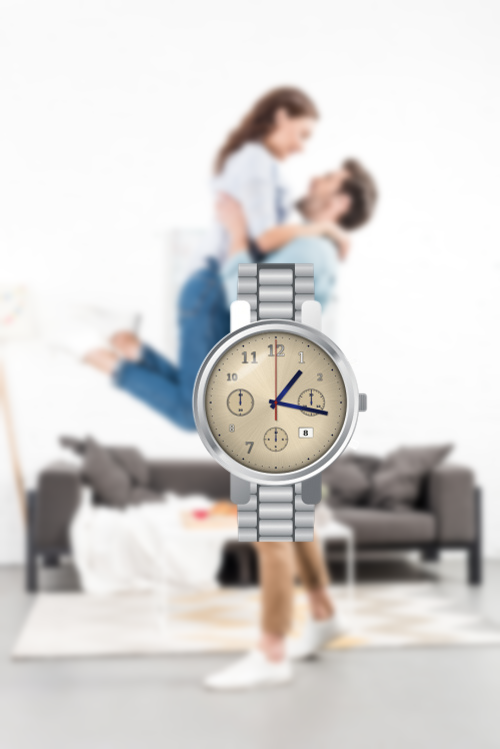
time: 1:17
